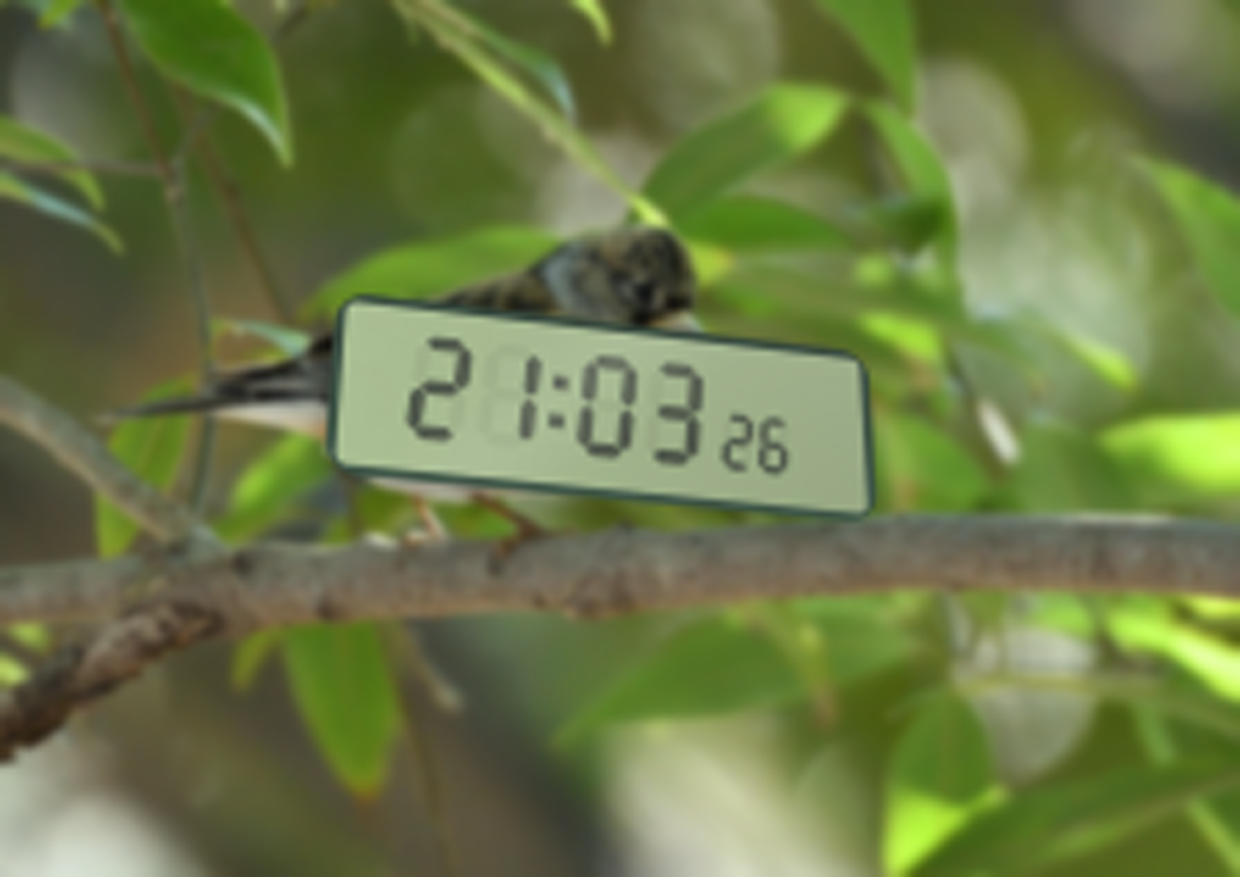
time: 21:03:26
